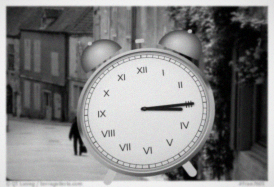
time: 3:15
